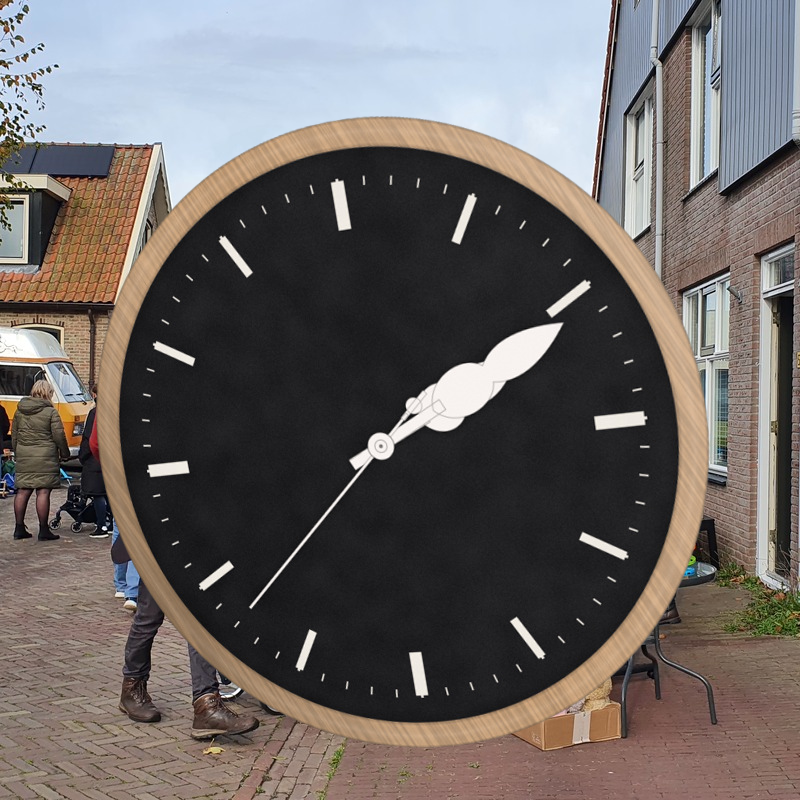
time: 2:10:38
